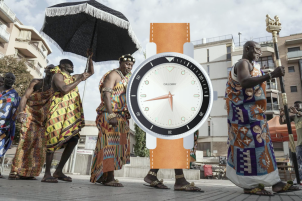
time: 5:43
